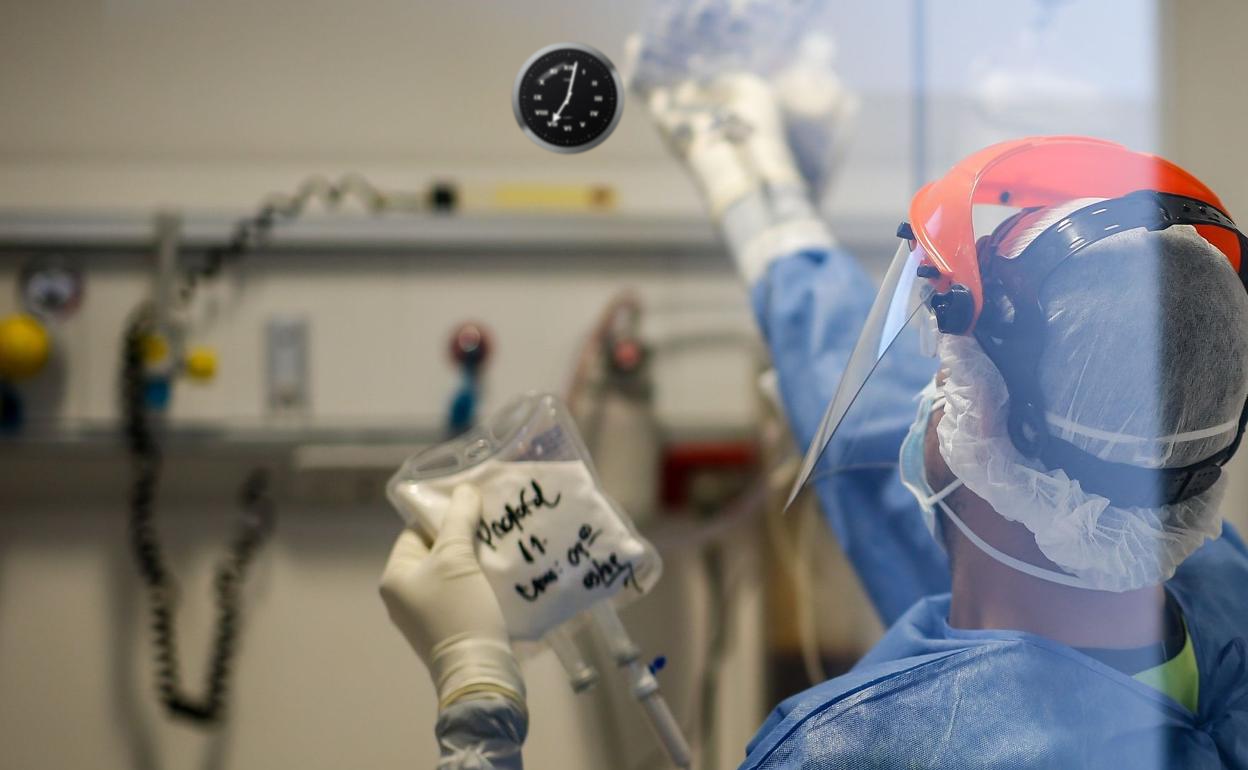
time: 7:02
